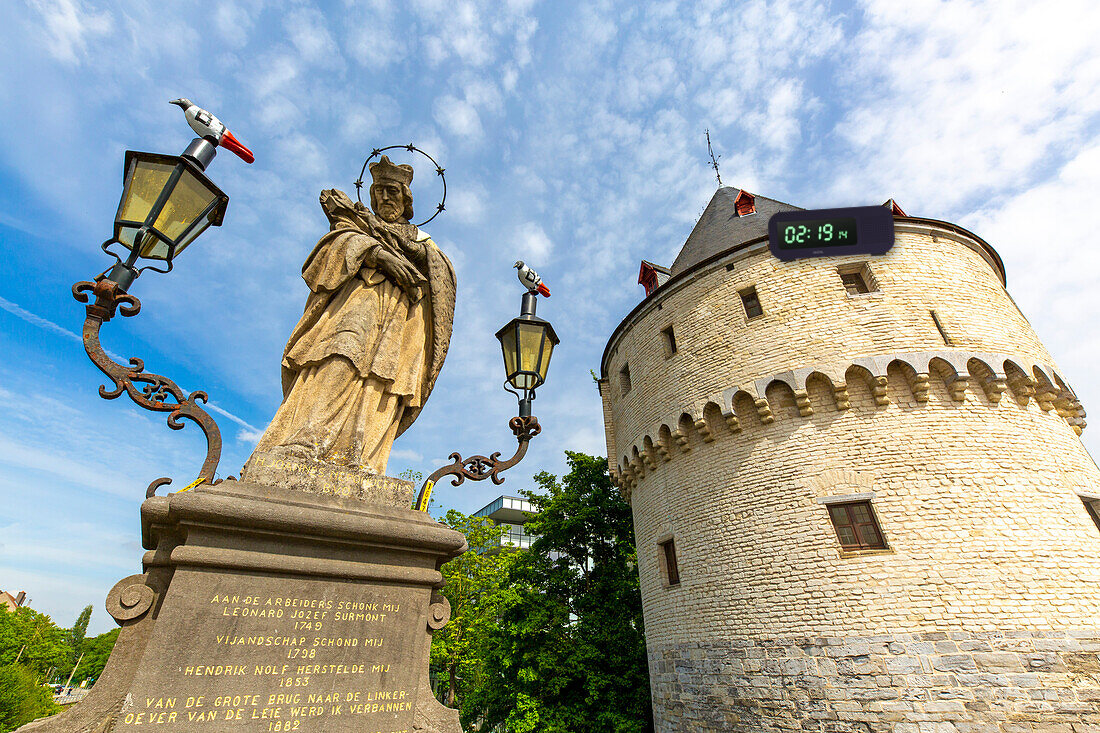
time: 2:19:14
